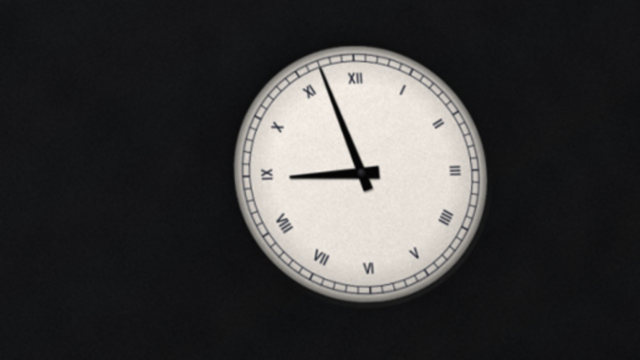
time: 8:57
